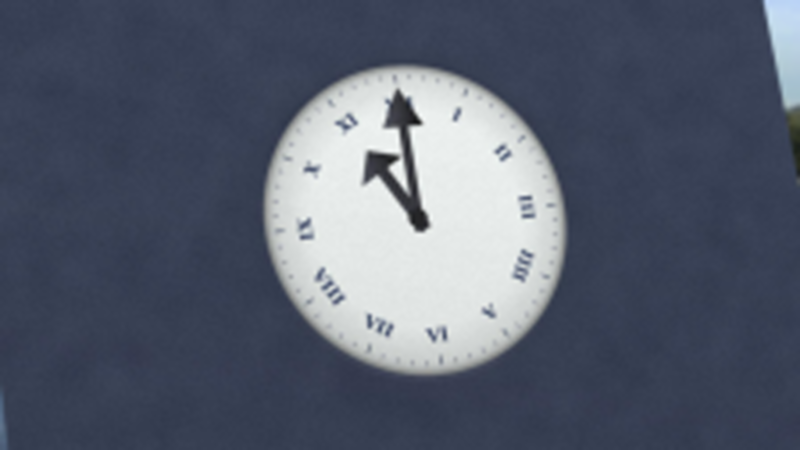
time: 11:00
